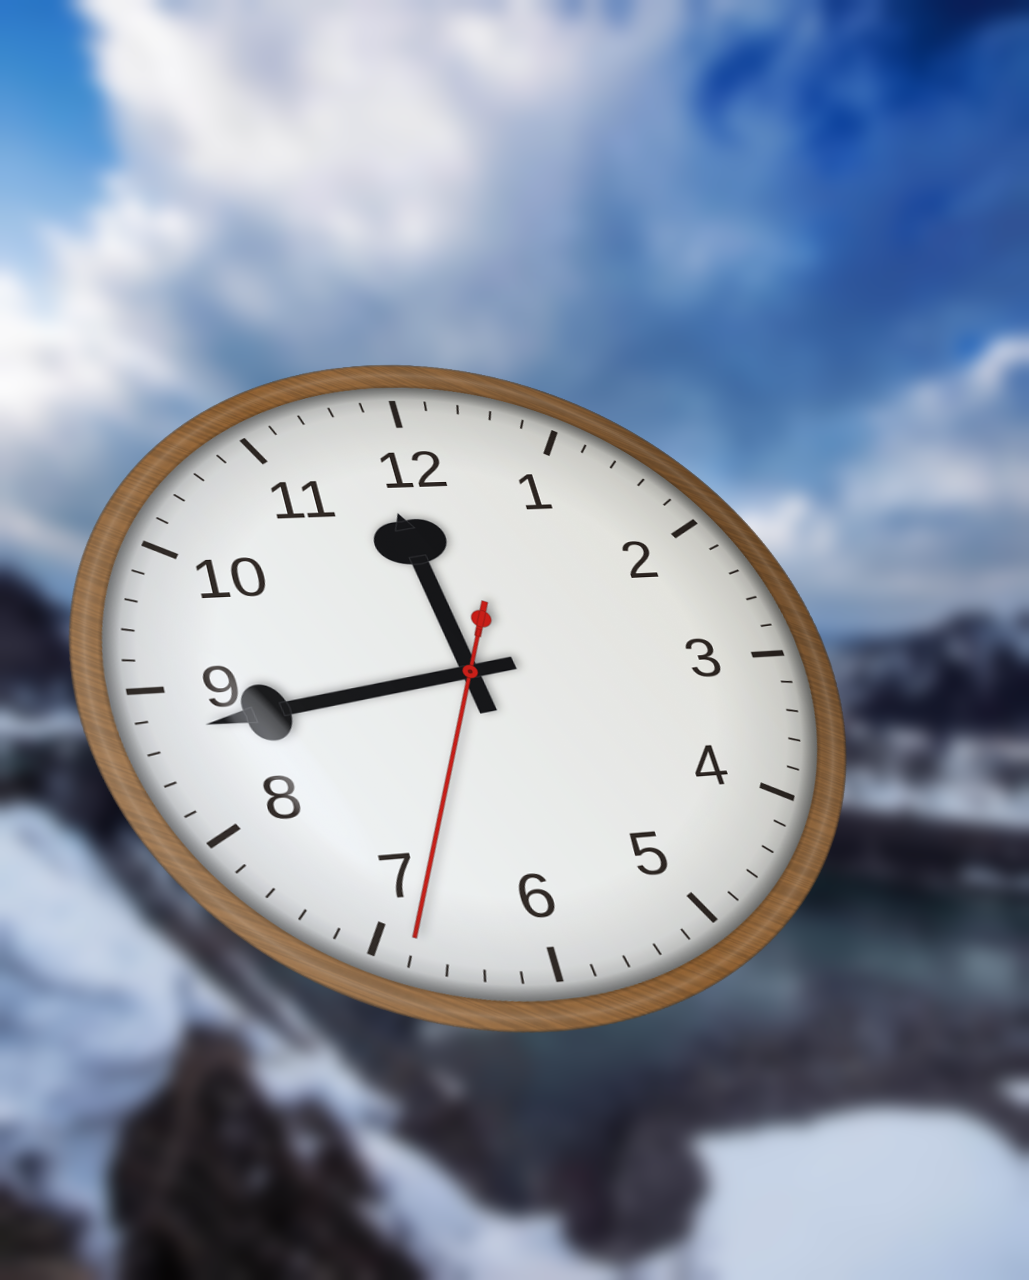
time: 11:43:34
